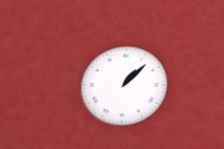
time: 1:07
